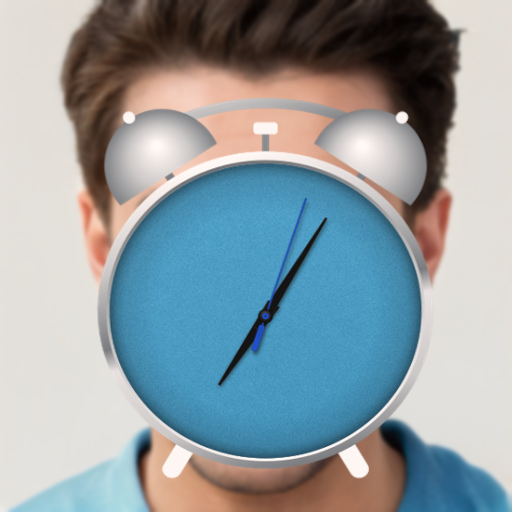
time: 7:05:03
